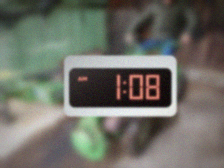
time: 1:08
